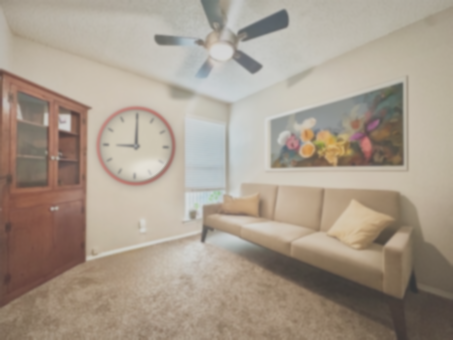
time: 9:00
